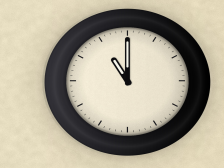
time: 11:00
